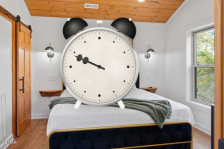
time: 9:49
